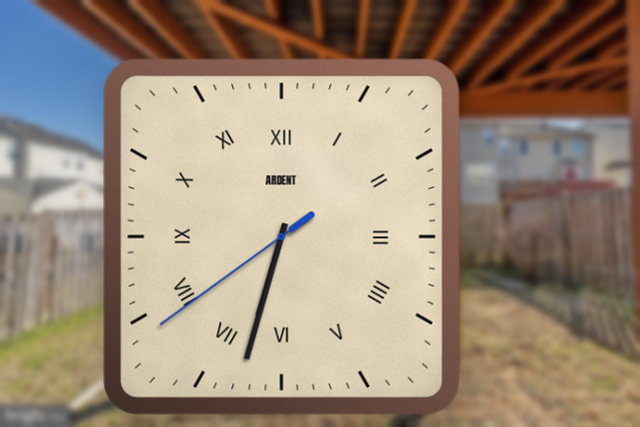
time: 6:32:39
